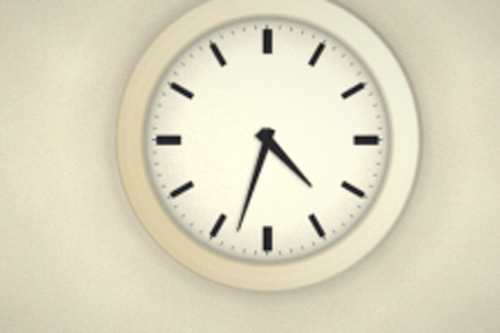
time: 4:33
